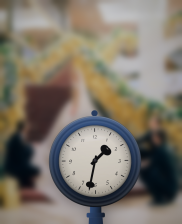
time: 1:32
